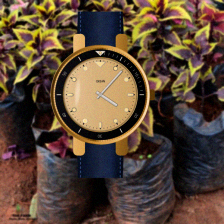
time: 4:07
